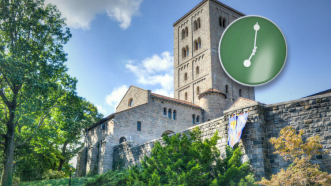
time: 7:01
